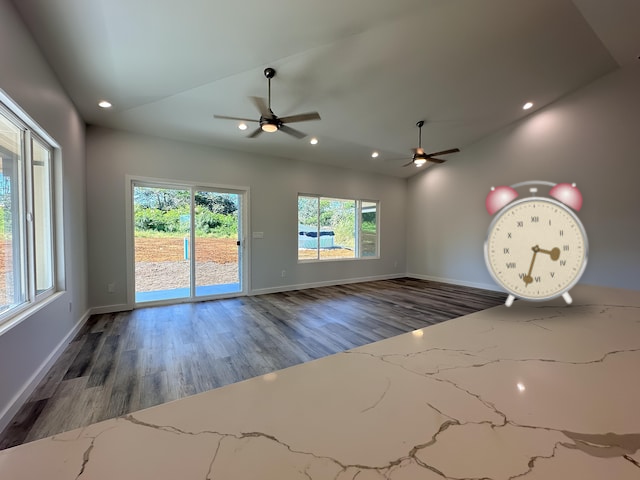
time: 3:33
